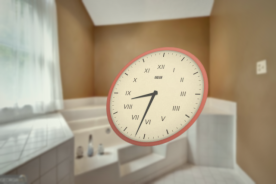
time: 8:32
